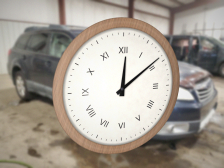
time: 12:09
